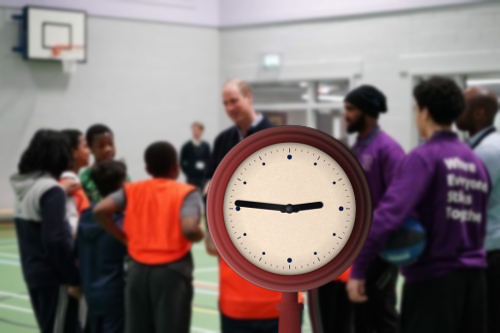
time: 2:46
